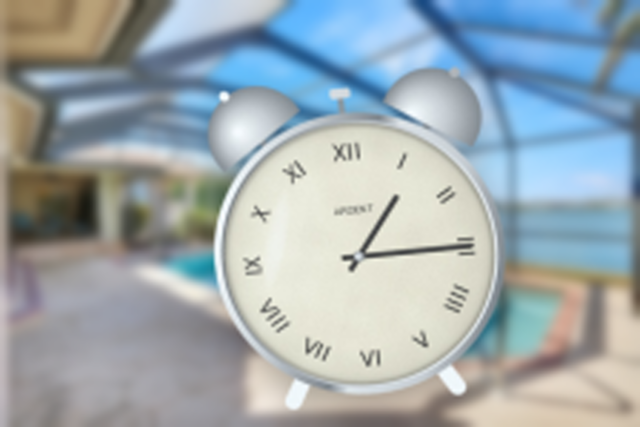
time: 1:15
